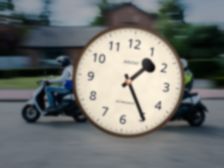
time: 1:25
